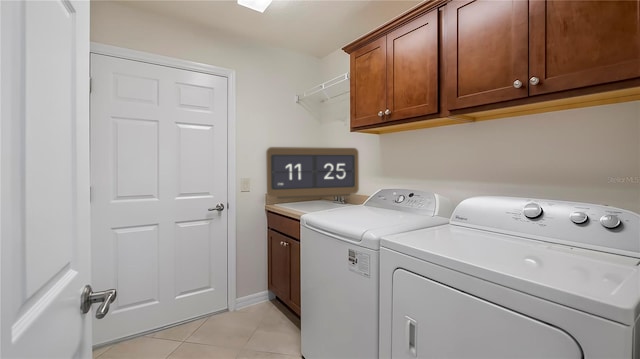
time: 11:25
